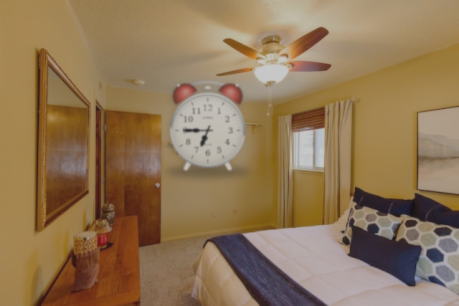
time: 6:45
